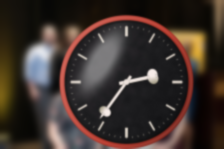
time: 2:36
